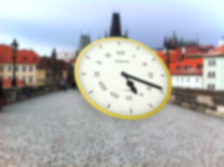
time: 5:19
